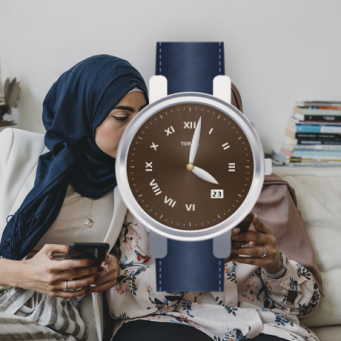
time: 4:02
